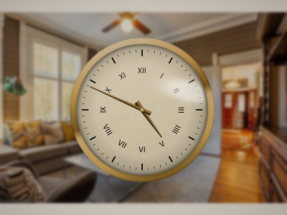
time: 4:49
